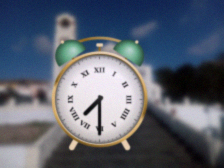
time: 7:30
